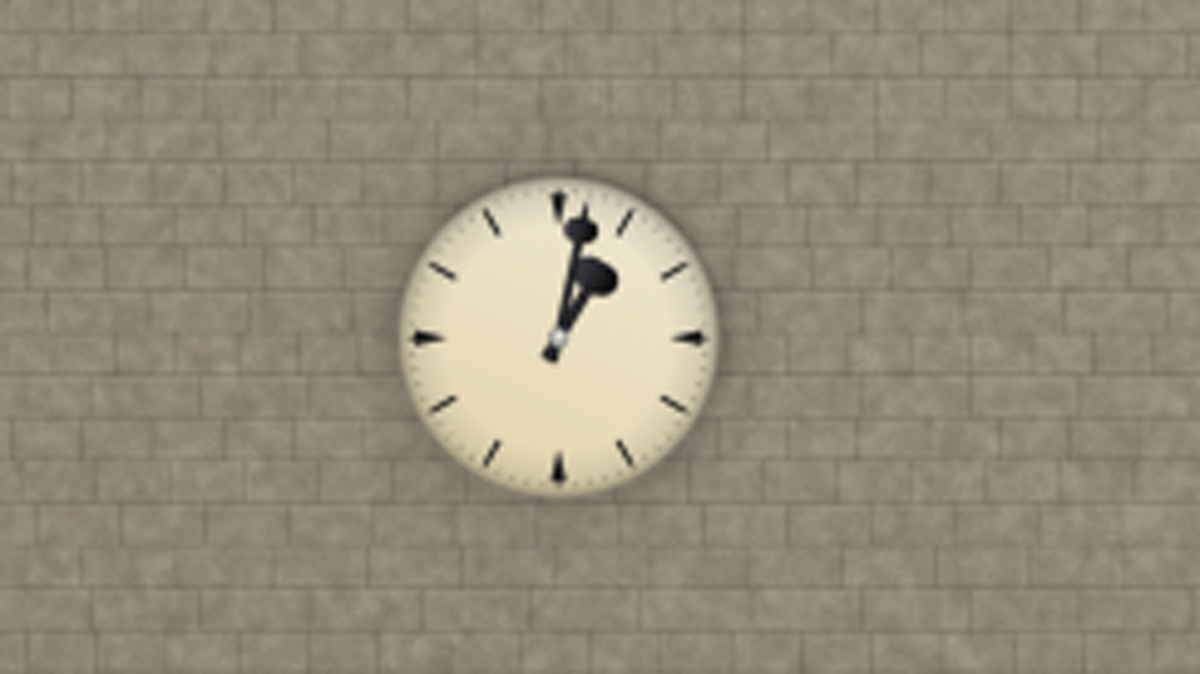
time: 1:02
